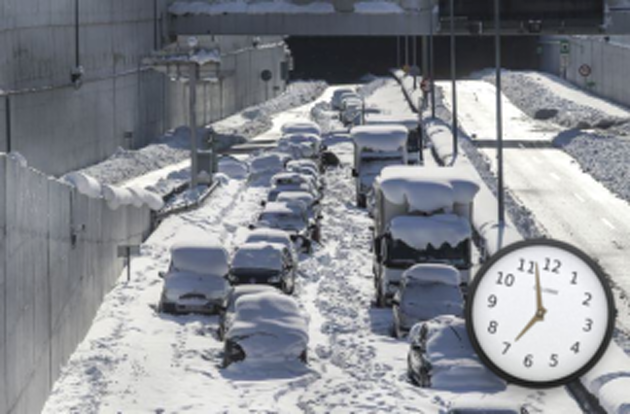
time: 6:57
